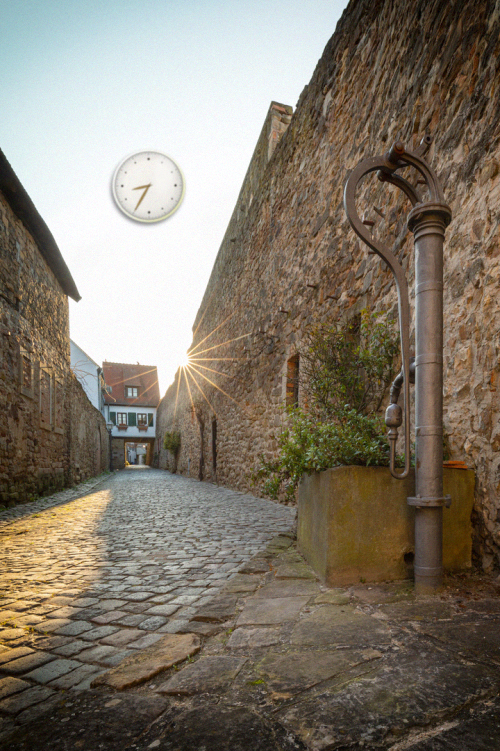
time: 8:35
